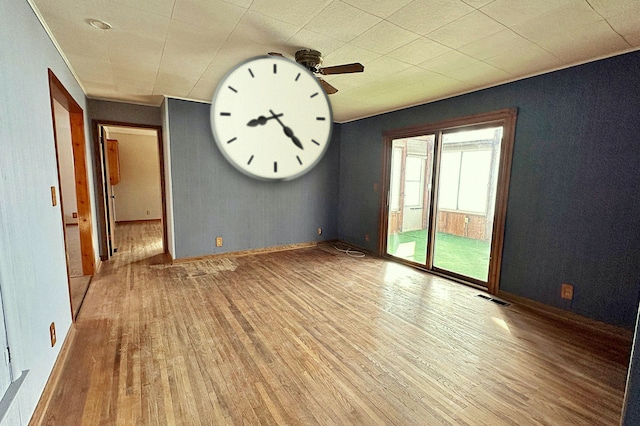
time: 8:23
